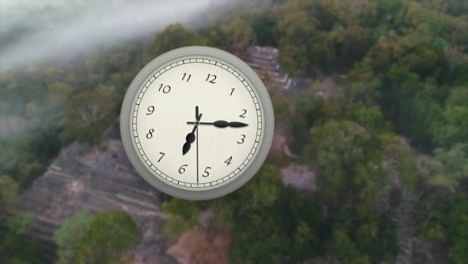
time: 6:12:27
